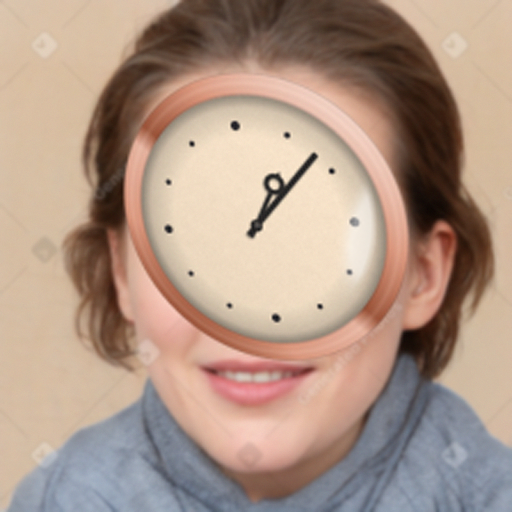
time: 1:08
